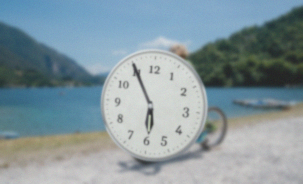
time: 5:55
